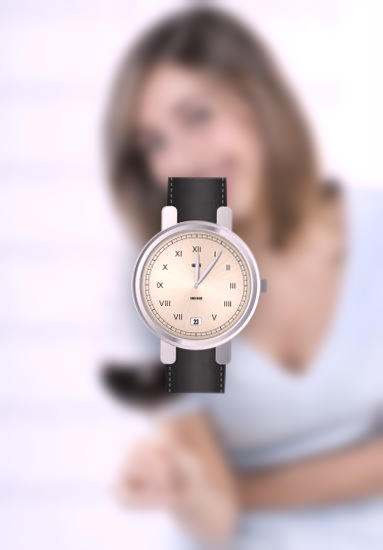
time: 12:06
